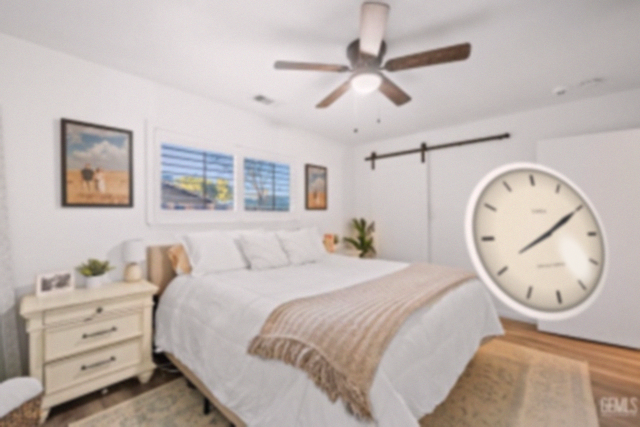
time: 8:10
